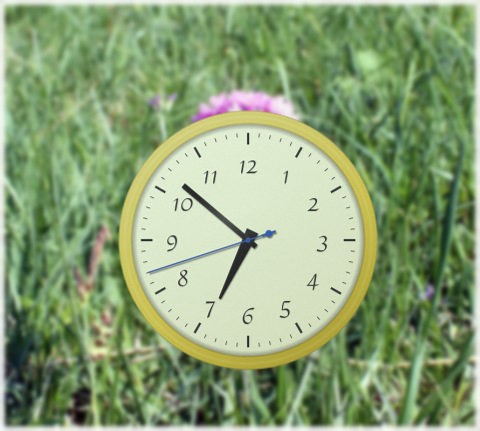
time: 6:51:42
